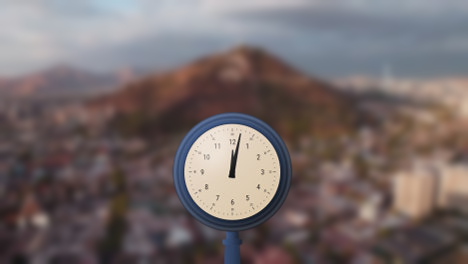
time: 12:02
